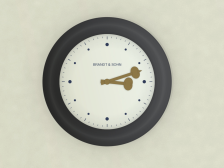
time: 3:12
